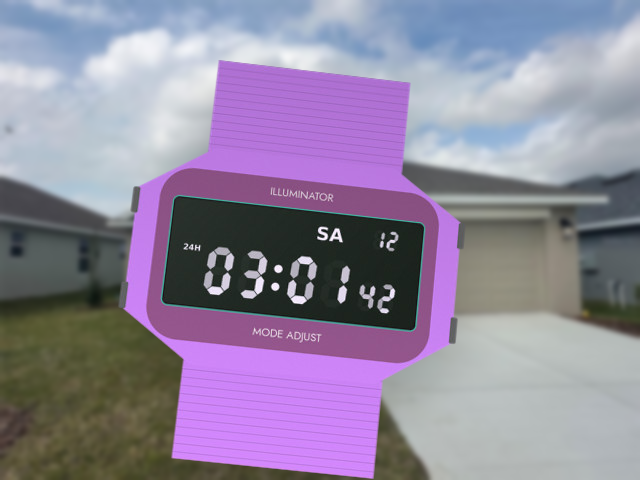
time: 3:01:42
